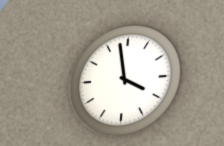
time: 3:58
